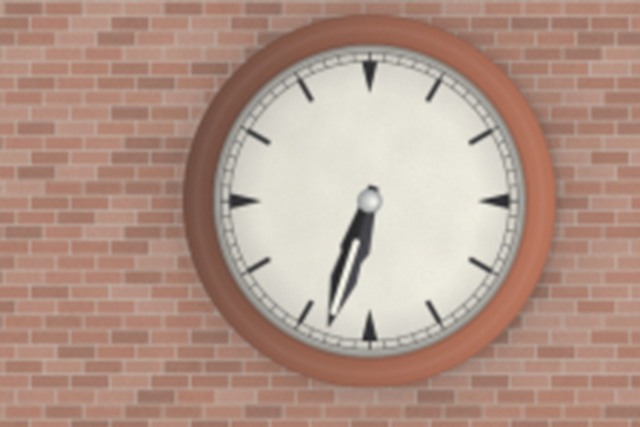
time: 6:33
